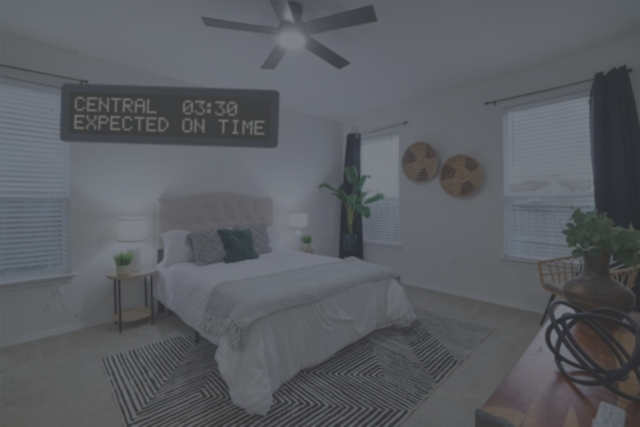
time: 3:30
